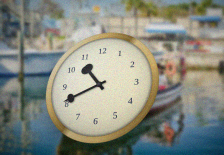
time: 10:41
